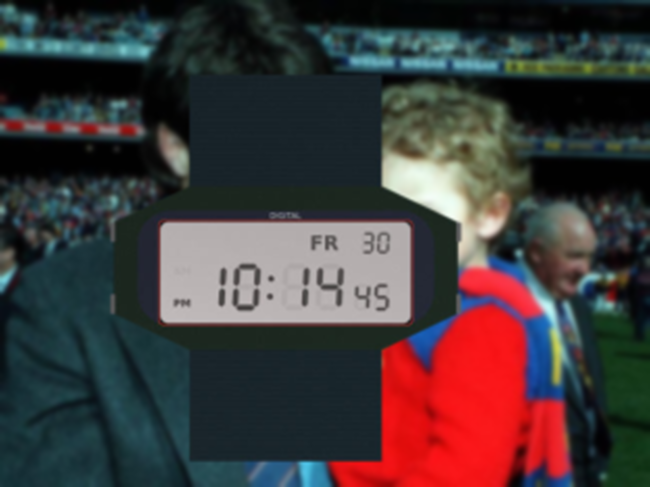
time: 10:14:45
